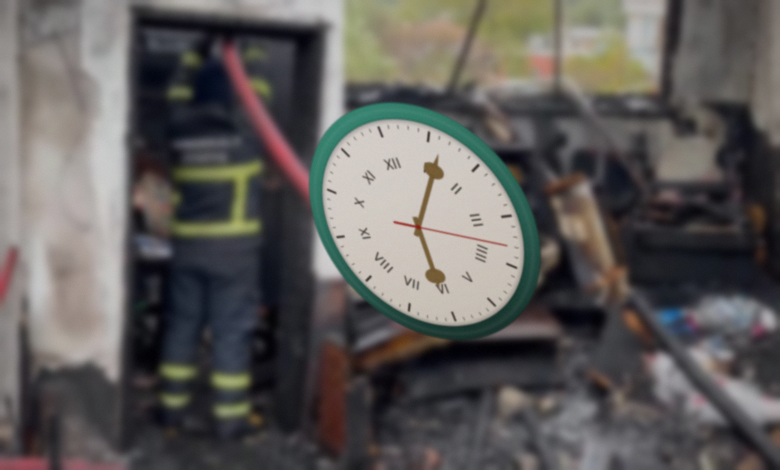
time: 6:06:18
